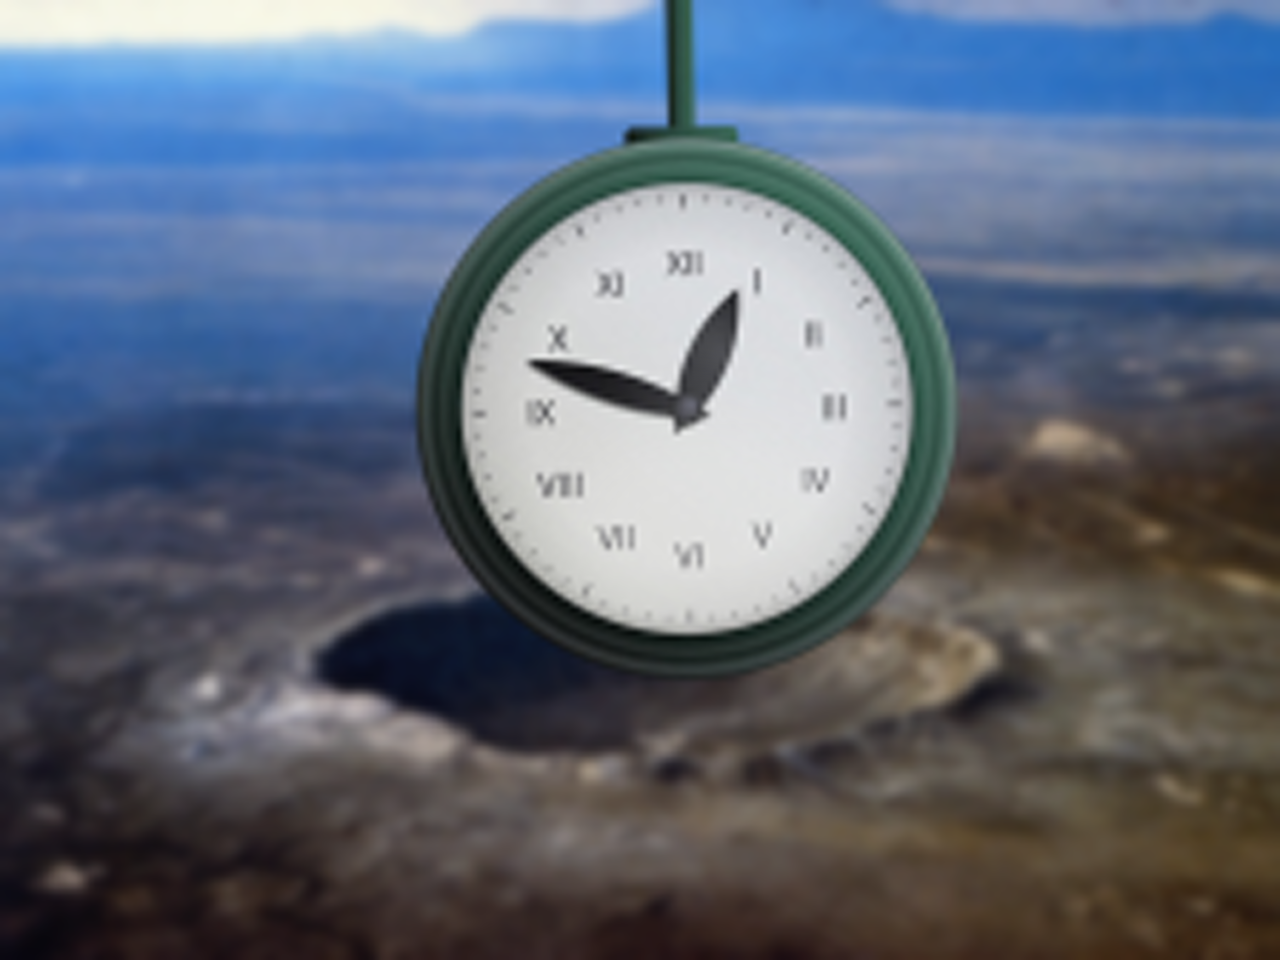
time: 12:48
